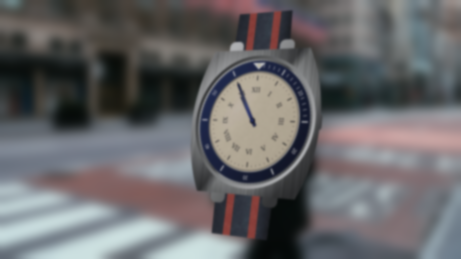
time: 10:55
